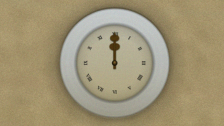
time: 12:00
